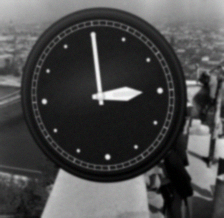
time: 3:00
